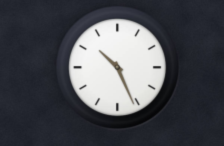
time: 10:26
